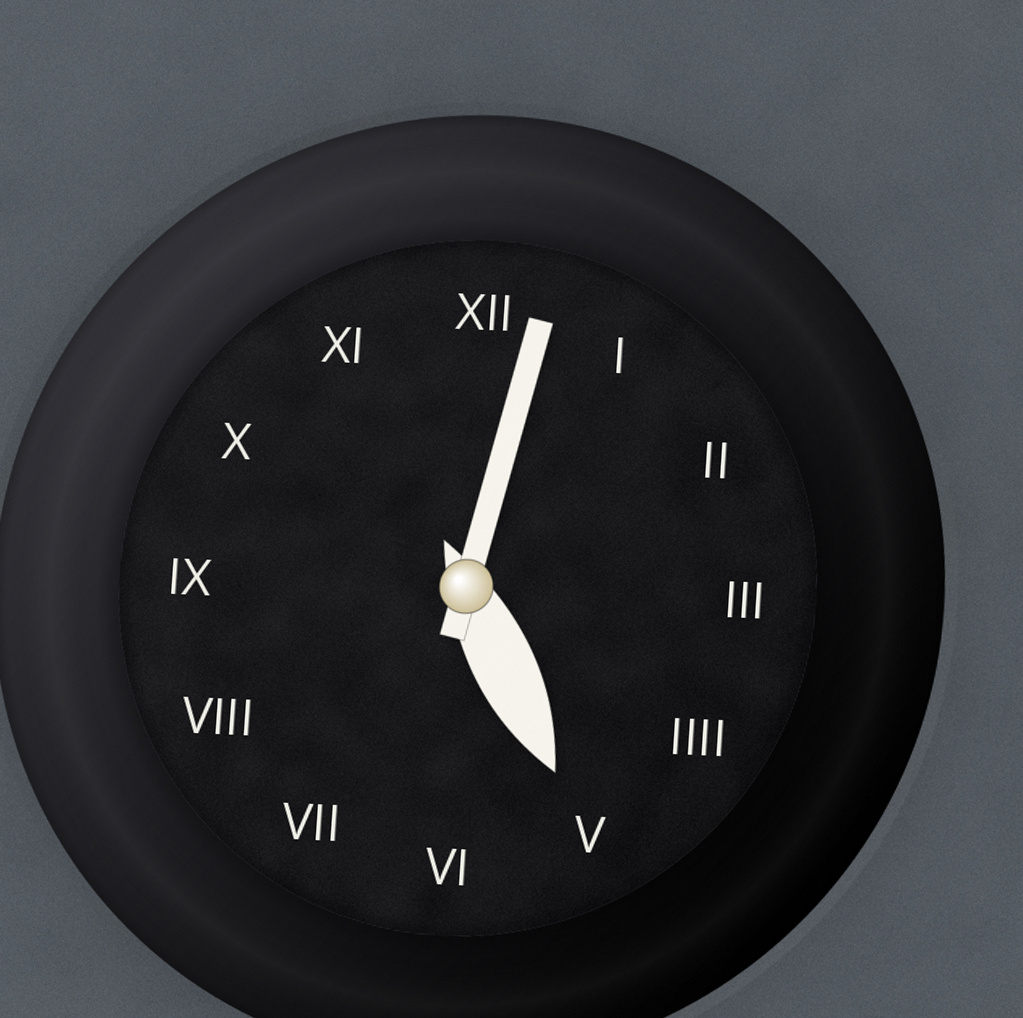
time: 5:02
